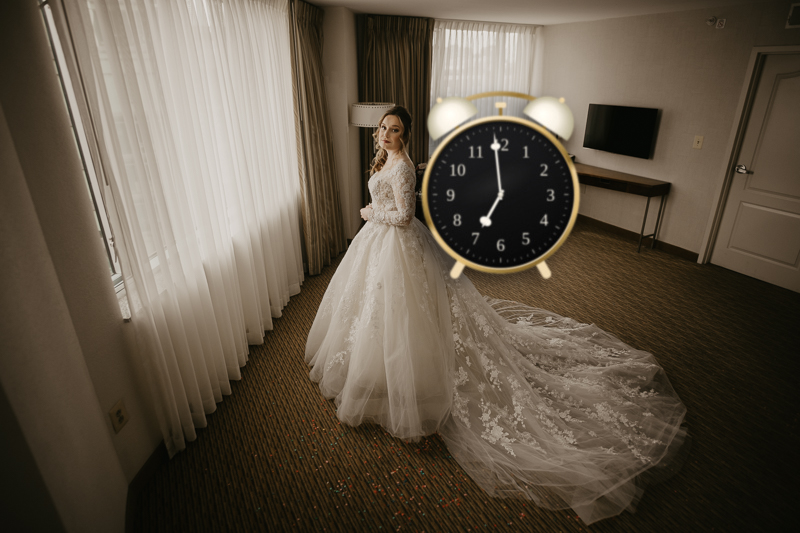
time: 6:59
